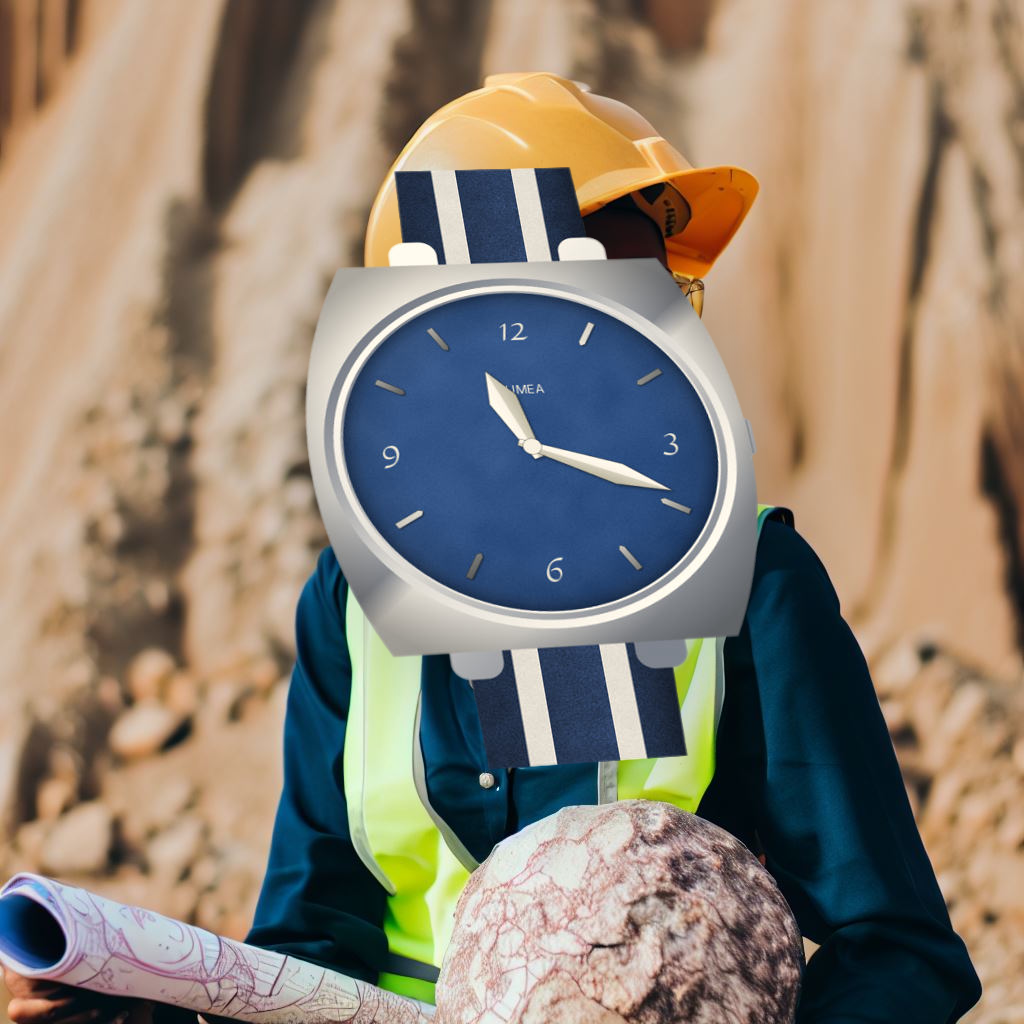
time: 11:19
